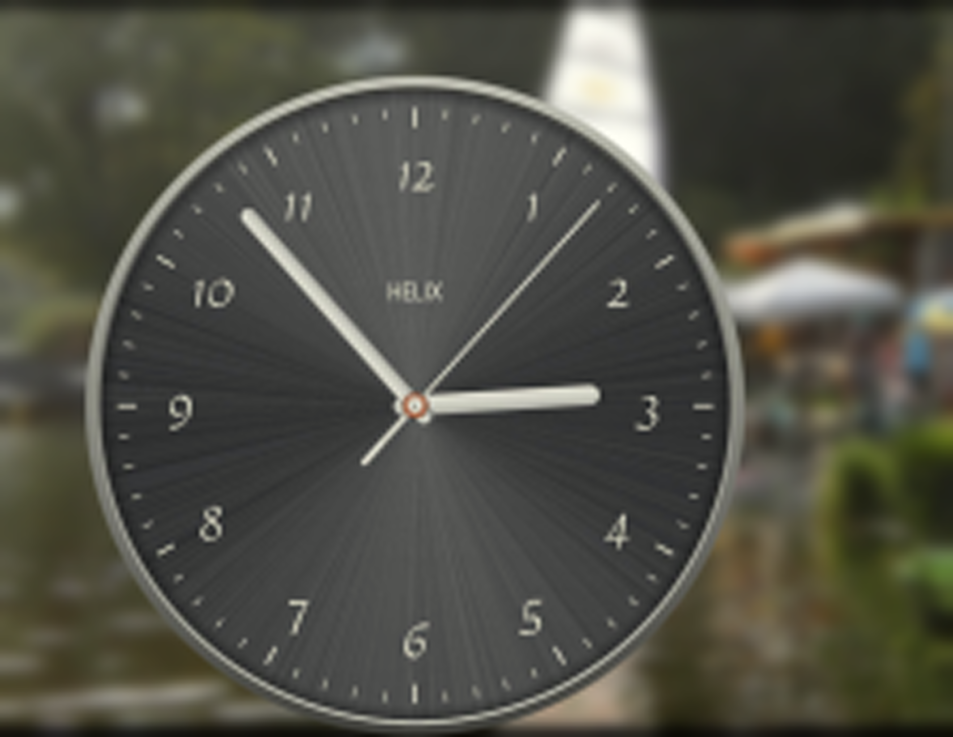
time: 2:53:07
